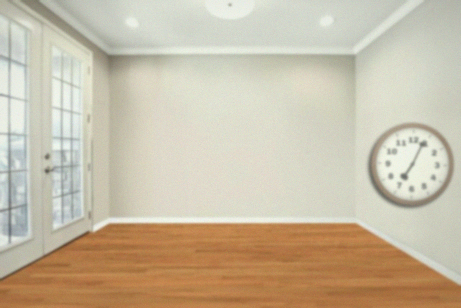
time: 7:04
